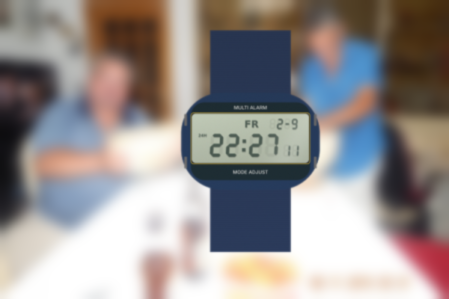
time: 22:27:11
